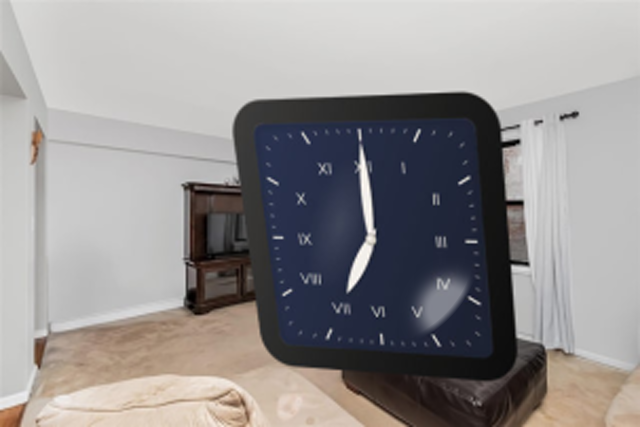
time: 7:00
